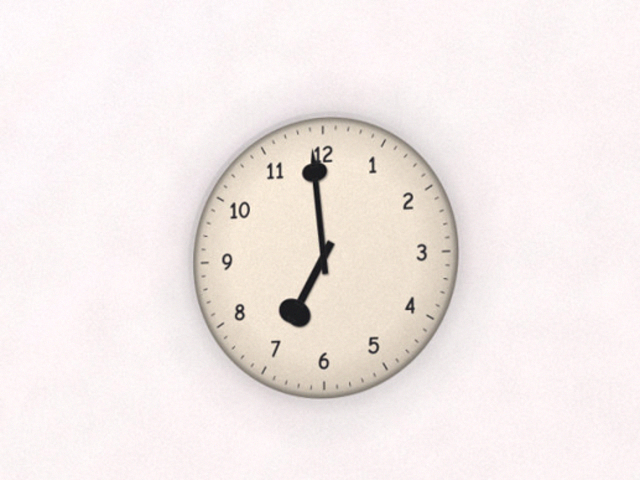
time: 6:59
